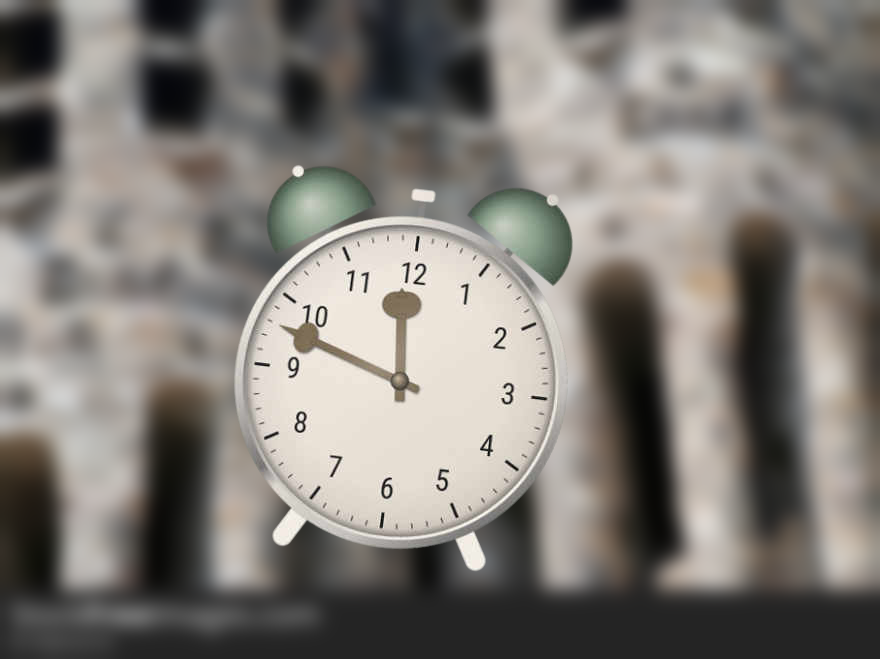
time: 11:48
